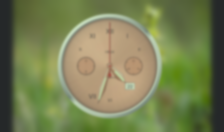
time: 4:33
